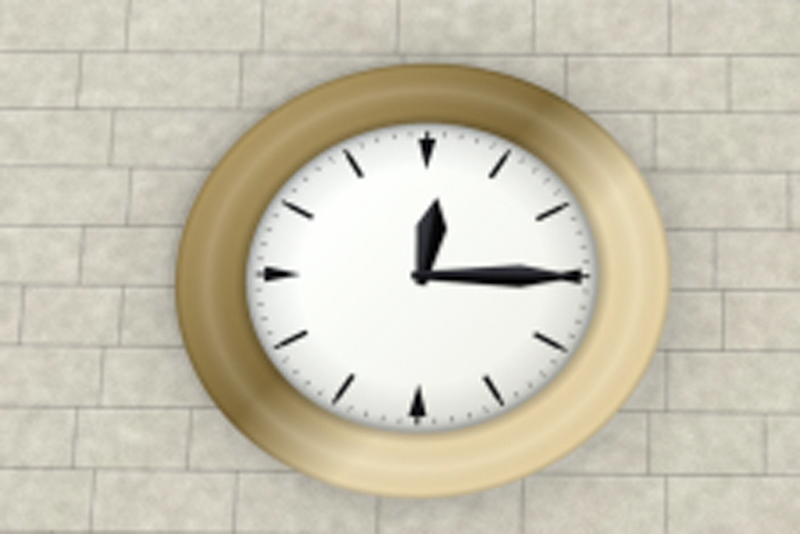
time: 12:15
